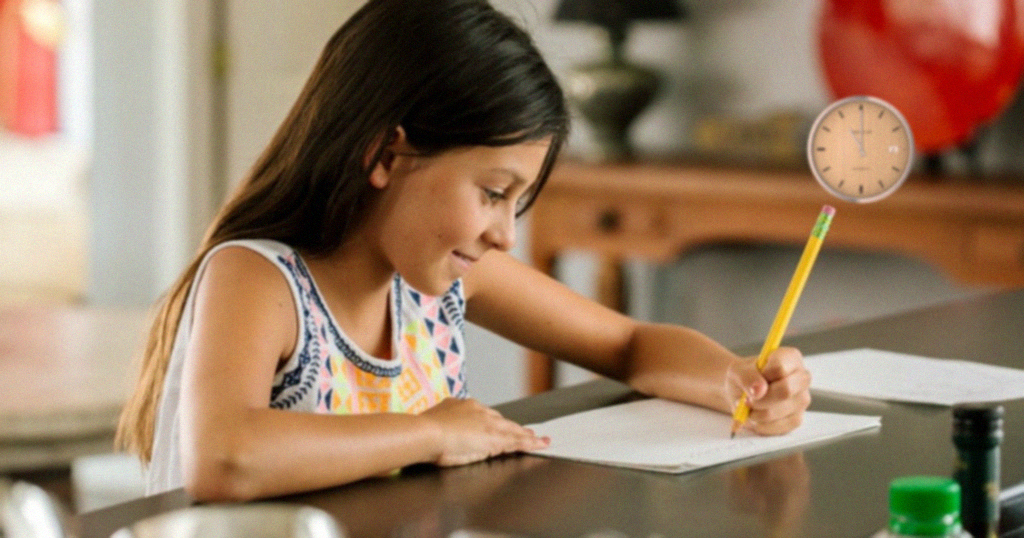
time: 11:00
